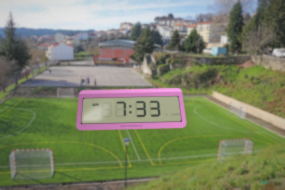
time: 7:33
